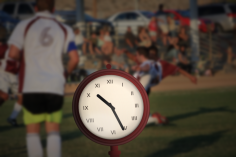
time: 10:26
